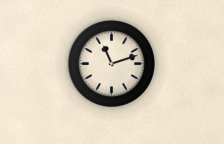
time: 11:12
